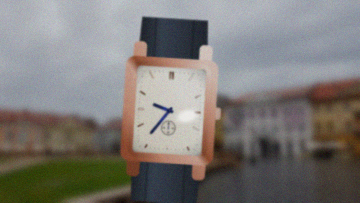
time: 9:36
